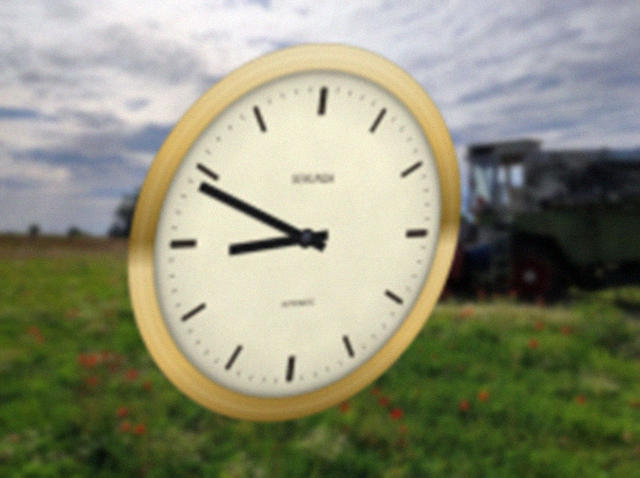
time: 8:49
